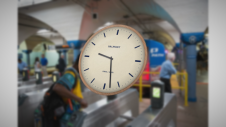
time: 9:28
